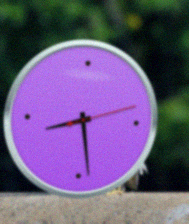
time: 8:28:12
